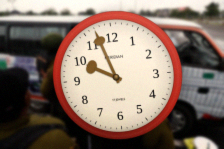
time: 9:57
